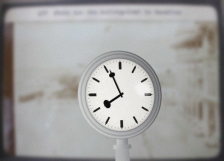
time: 7:56
